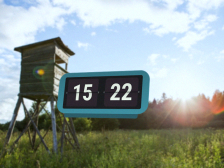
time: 15:22
